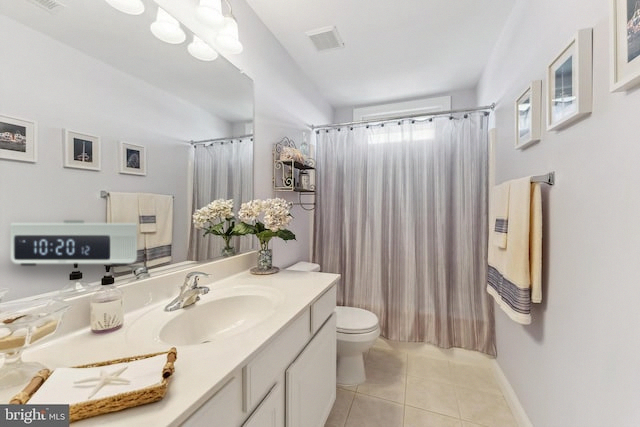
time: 10:20
